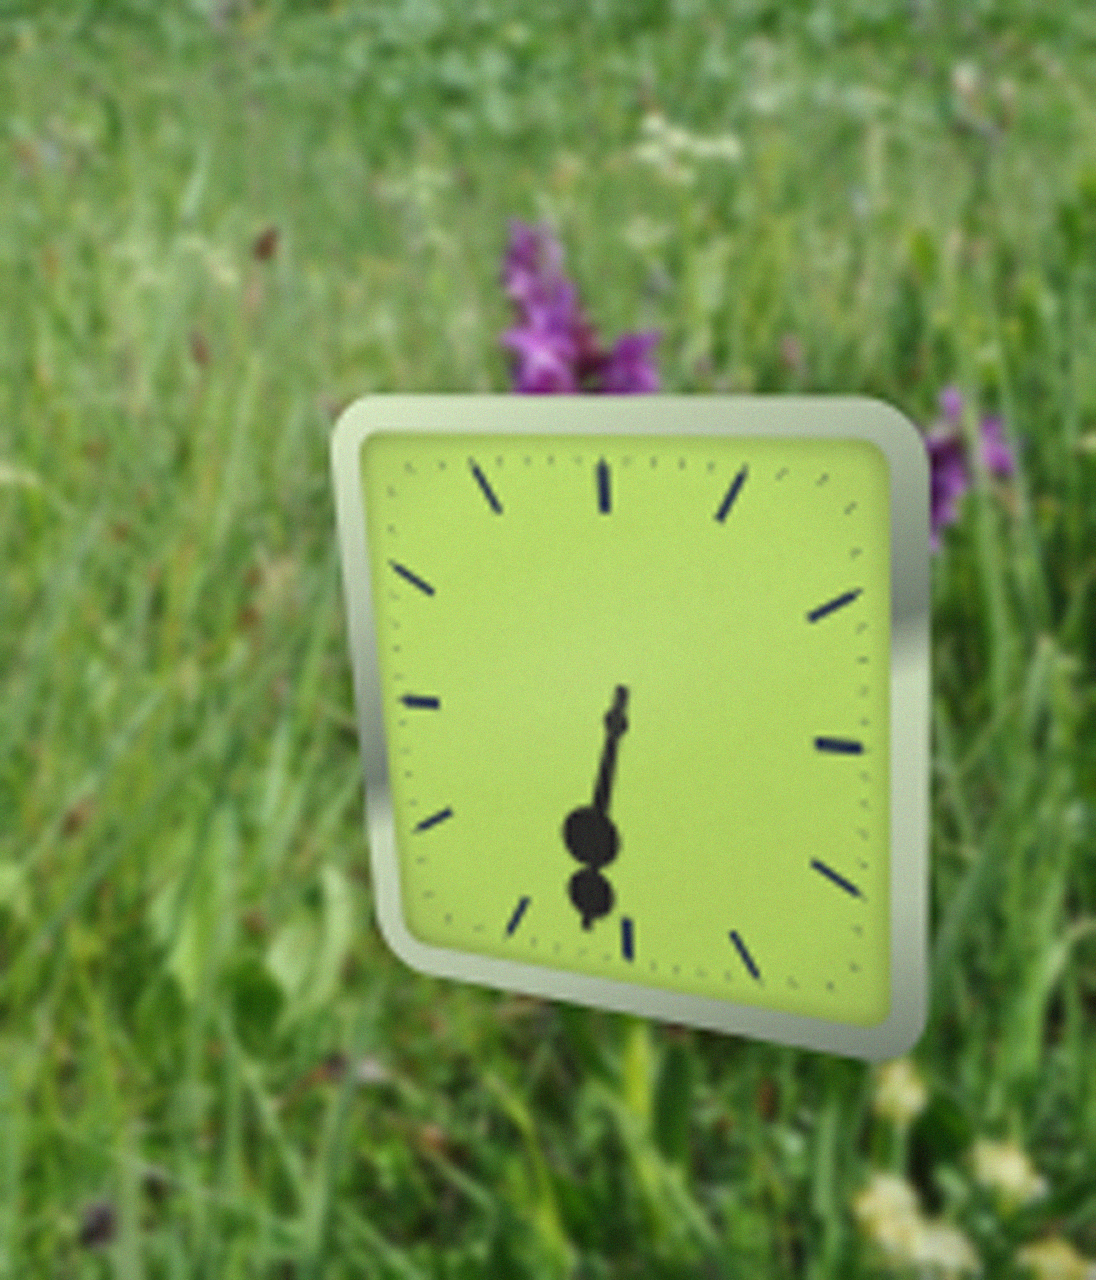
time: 6:32
